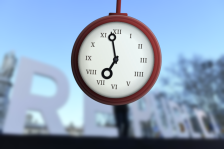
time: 6:58
